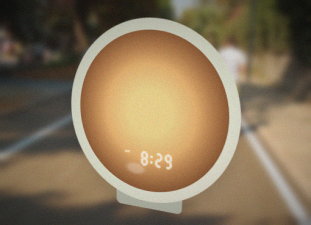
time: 8:29
